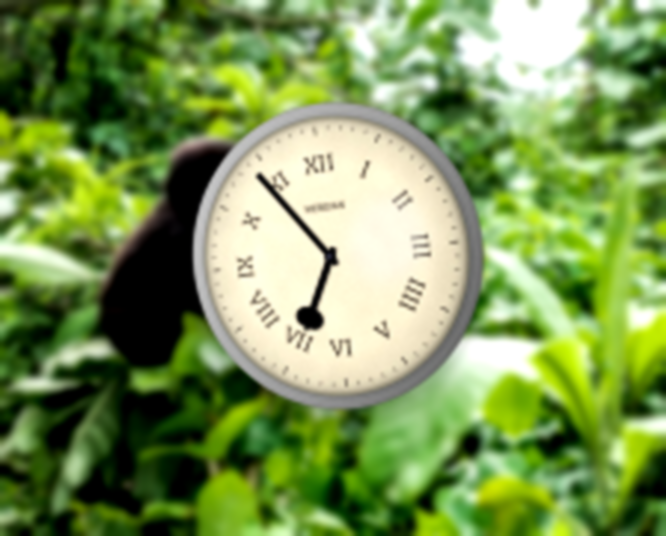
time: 6:54
